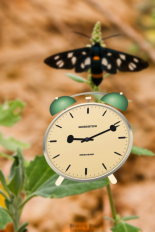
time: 9:11
